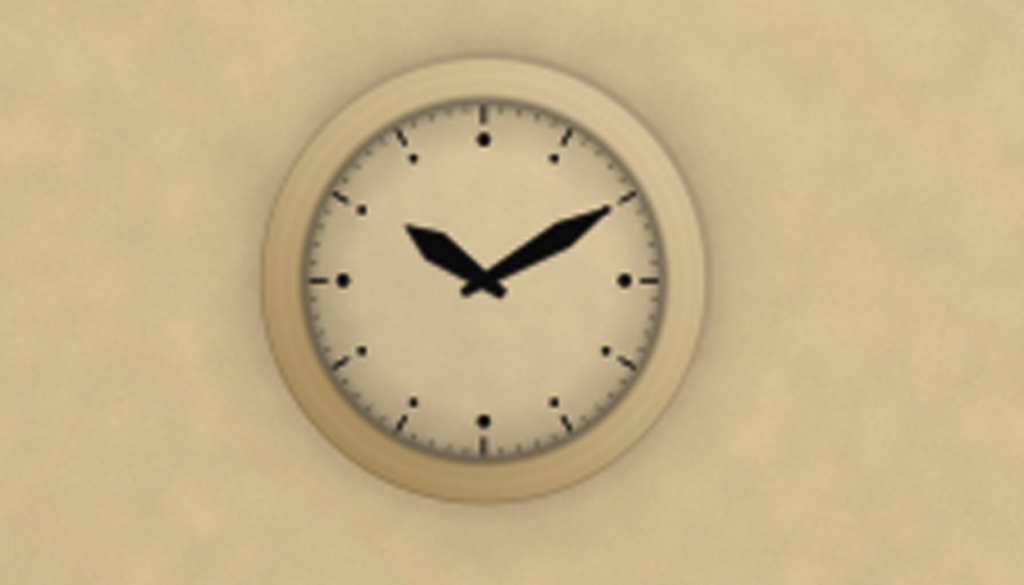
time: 10:10
